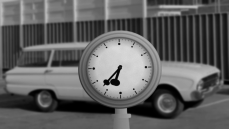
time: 6:37
